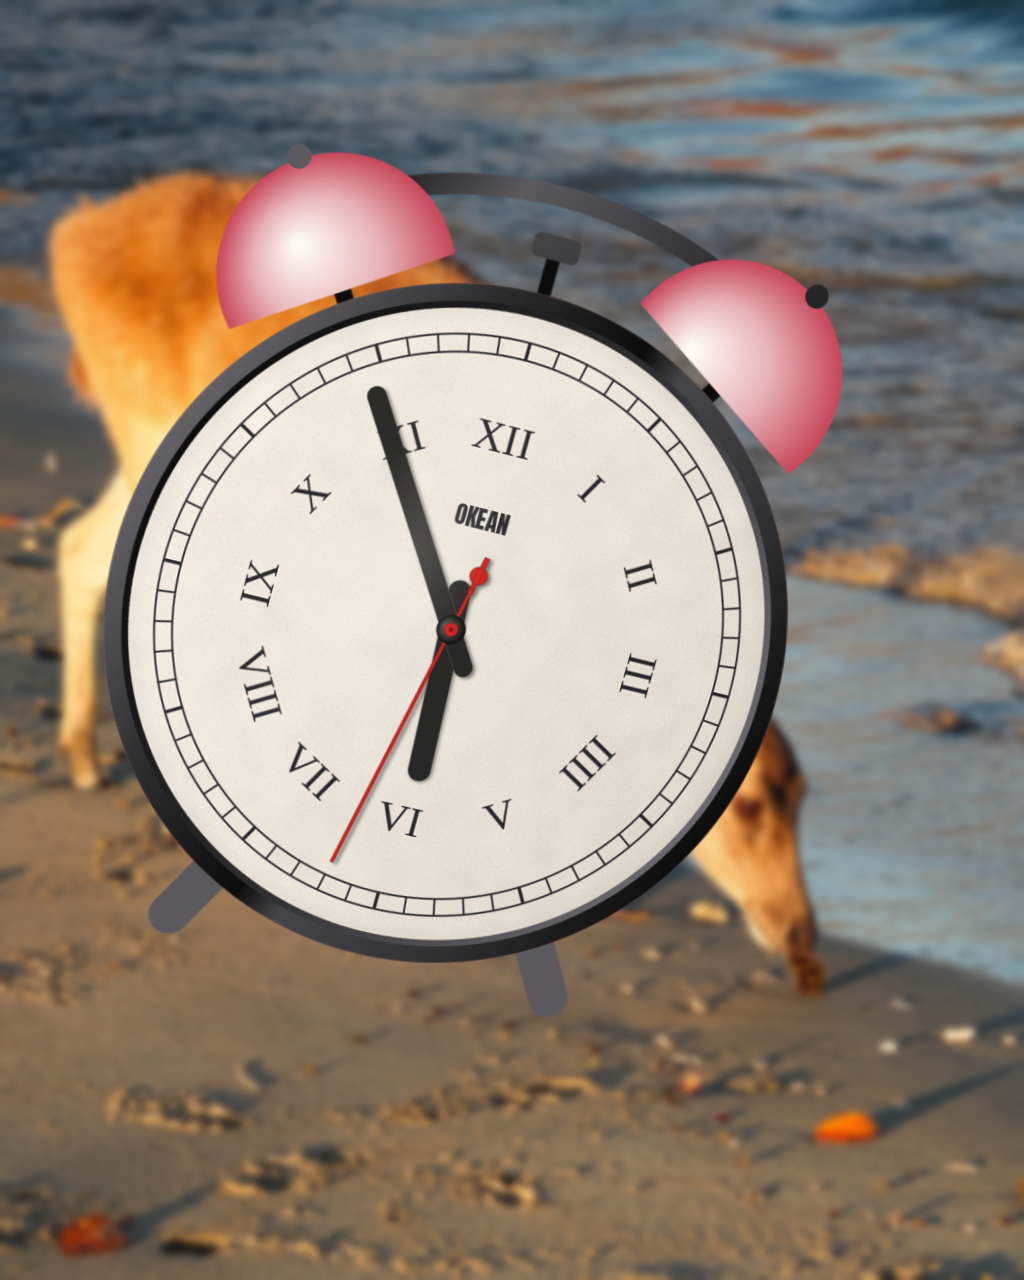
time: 5:54:32
